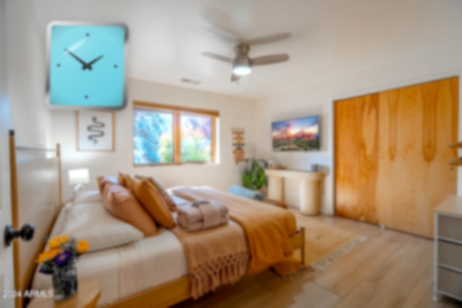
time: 1:51
